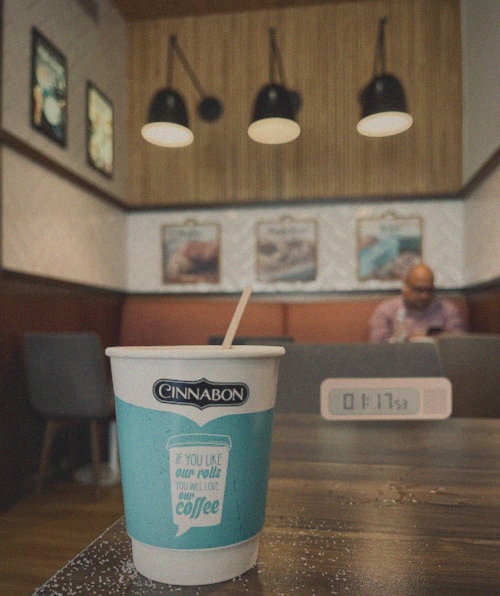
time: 1:17
